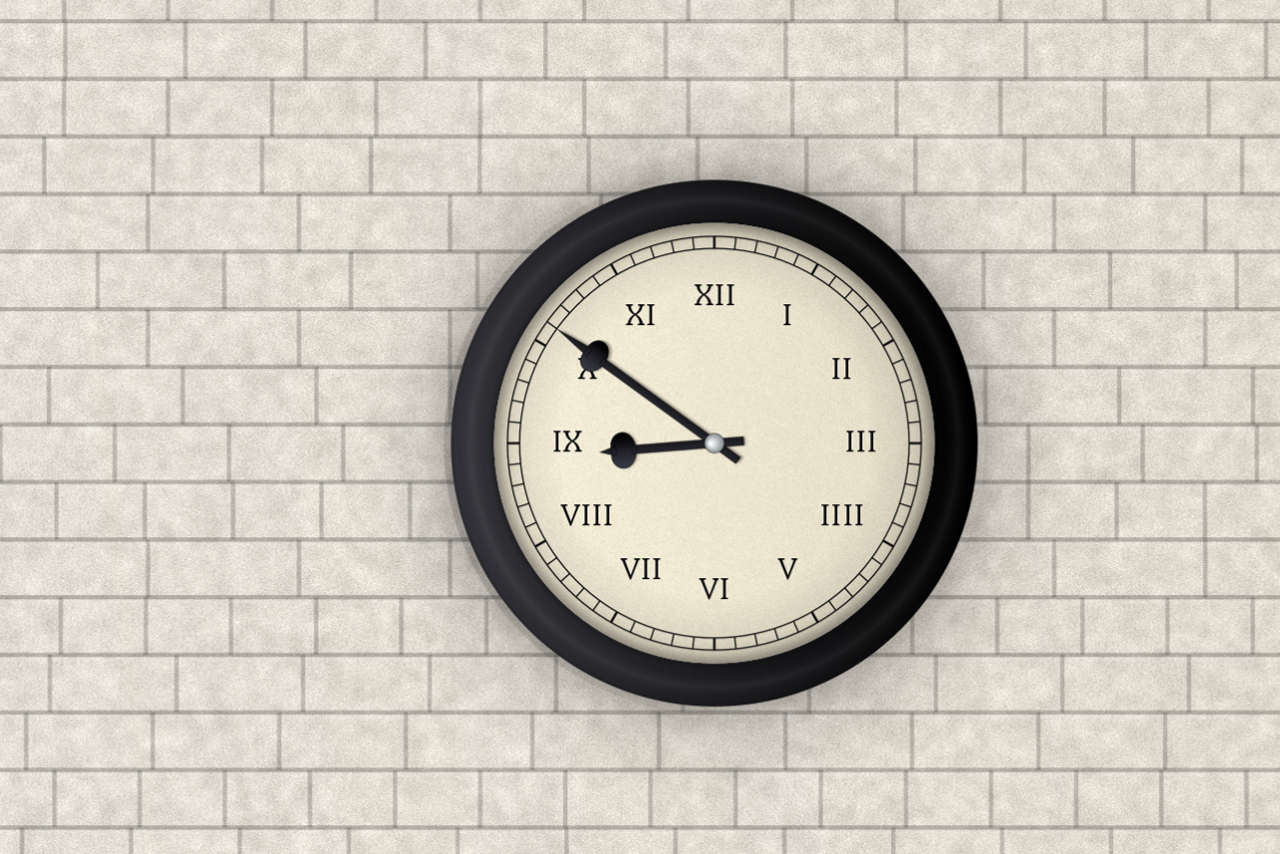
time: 8:51
